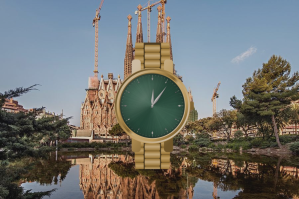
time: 12:06
